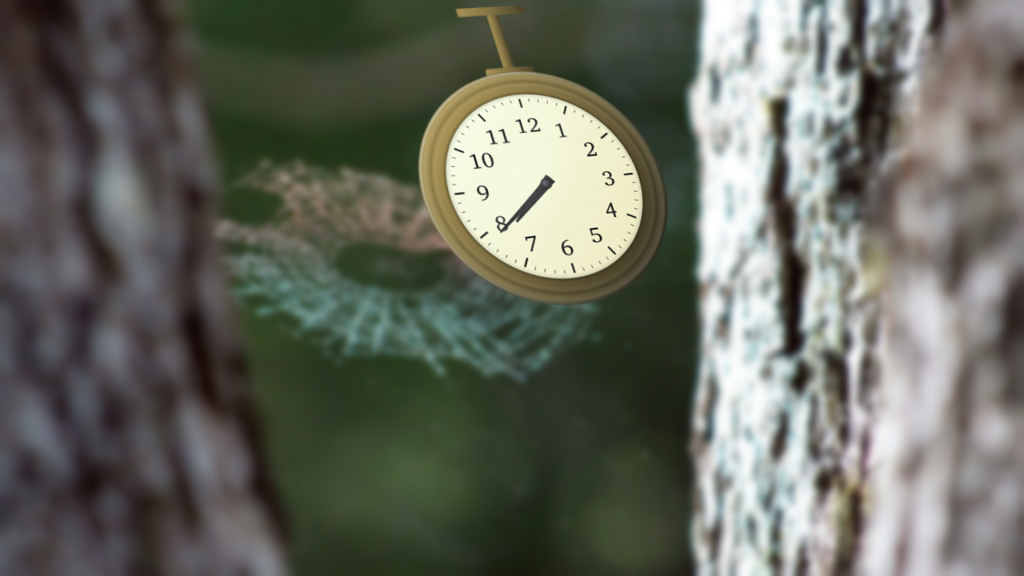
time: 7:39
